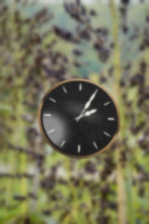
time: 2:05
